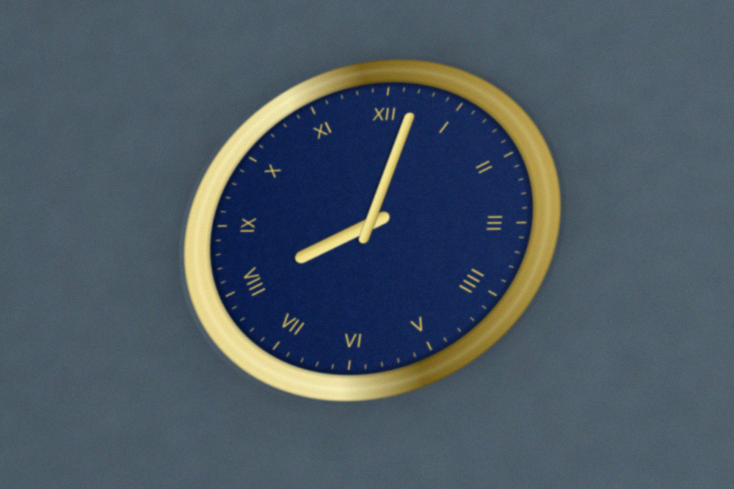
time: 8:02
